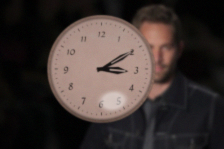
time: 3:10
